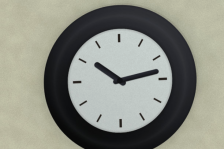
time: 10:13
